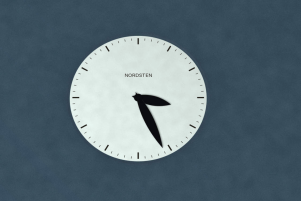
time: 3:26
